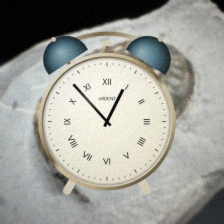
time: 12:53
